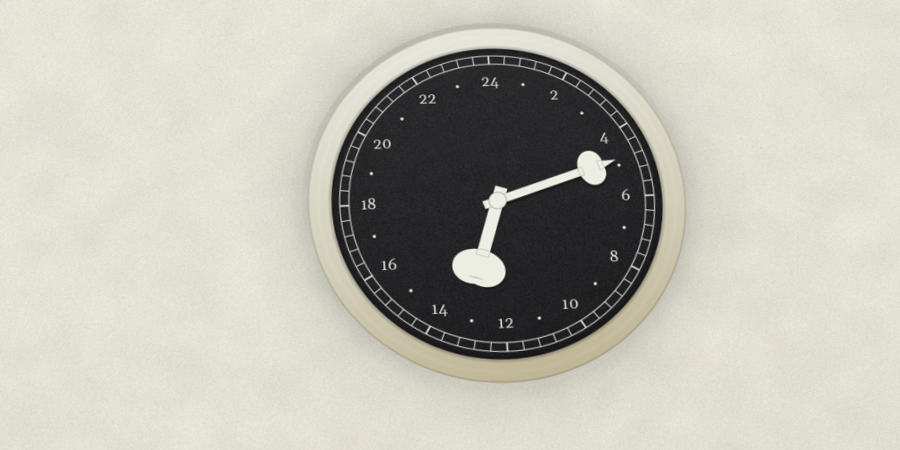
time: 13:12
